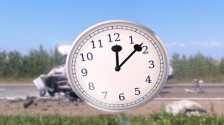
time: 12:08
